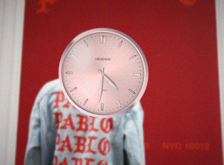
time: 4:31
